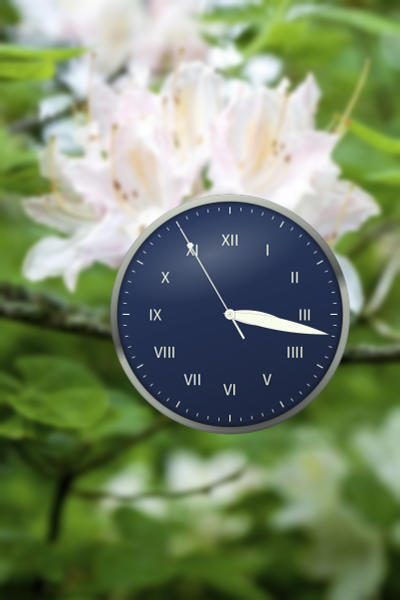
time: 3:16:55
